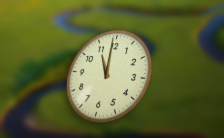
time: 10:59
